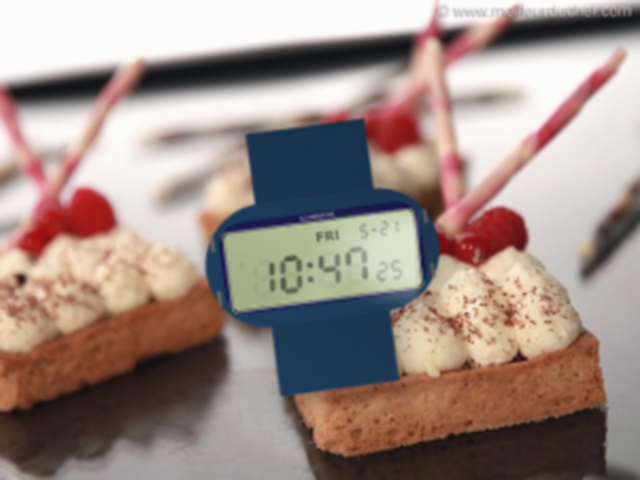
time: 10:47:25
